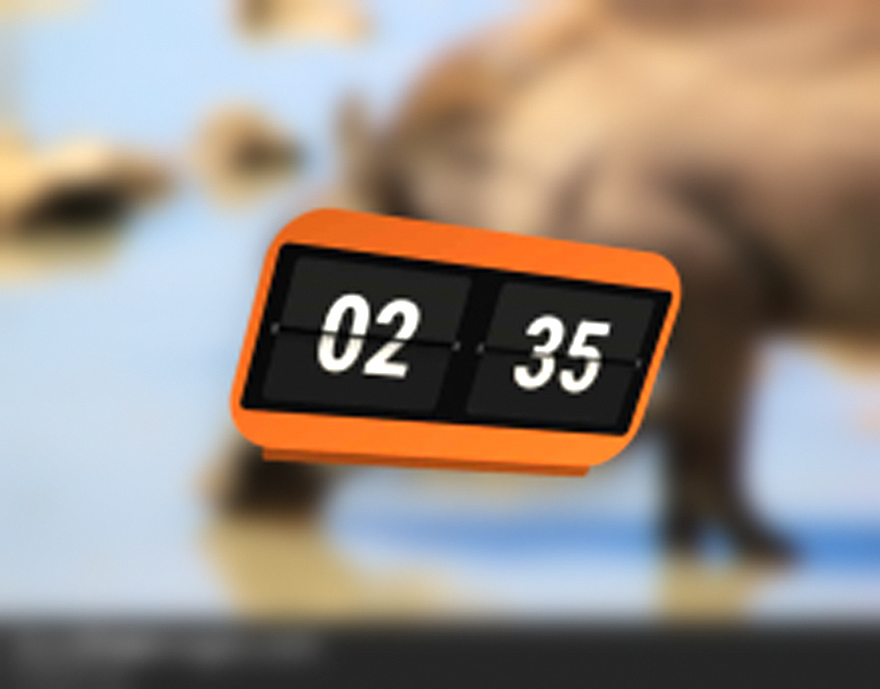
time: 2:35
